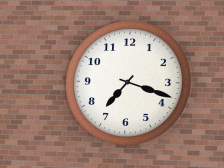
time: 7:18
